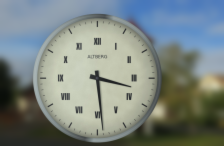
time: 3:29
